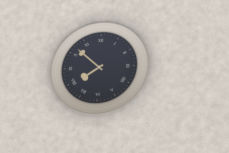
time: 7:52
